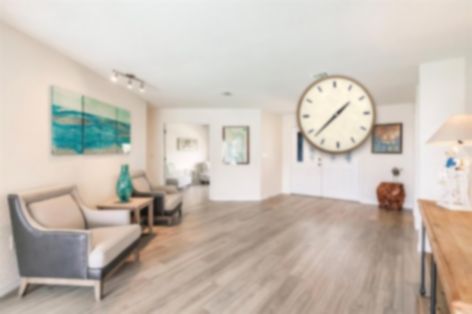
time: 1:38
